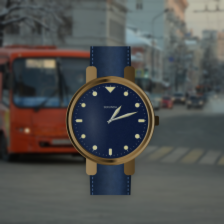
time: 1:12
